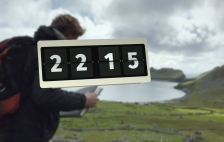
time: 22:15
